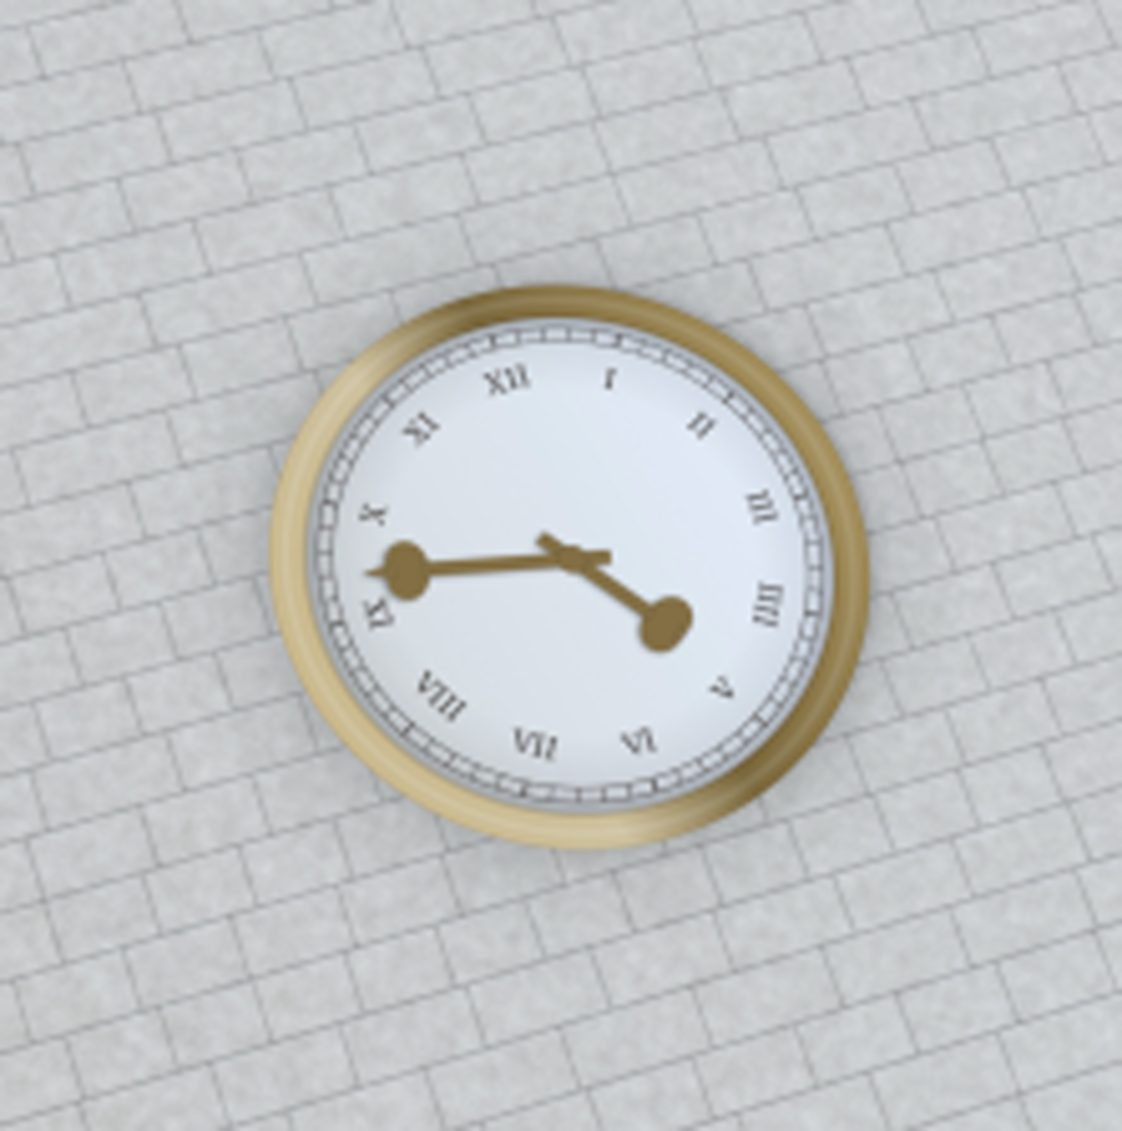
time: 4:47
